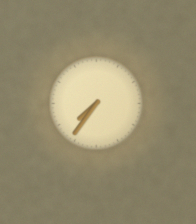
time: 7:36
